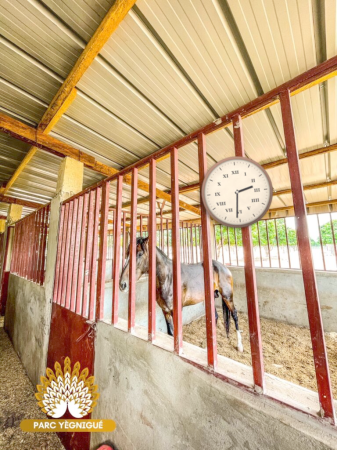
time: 2:31
